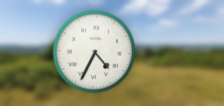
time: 4:34
